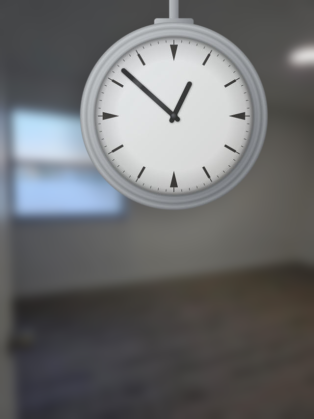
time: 12:52
